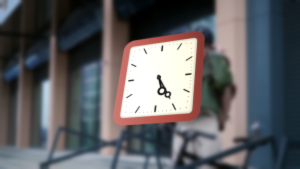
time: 5:25
